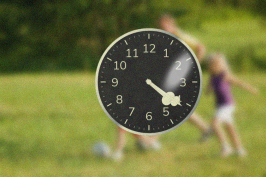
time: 4:21
